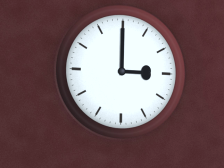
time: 3:00
